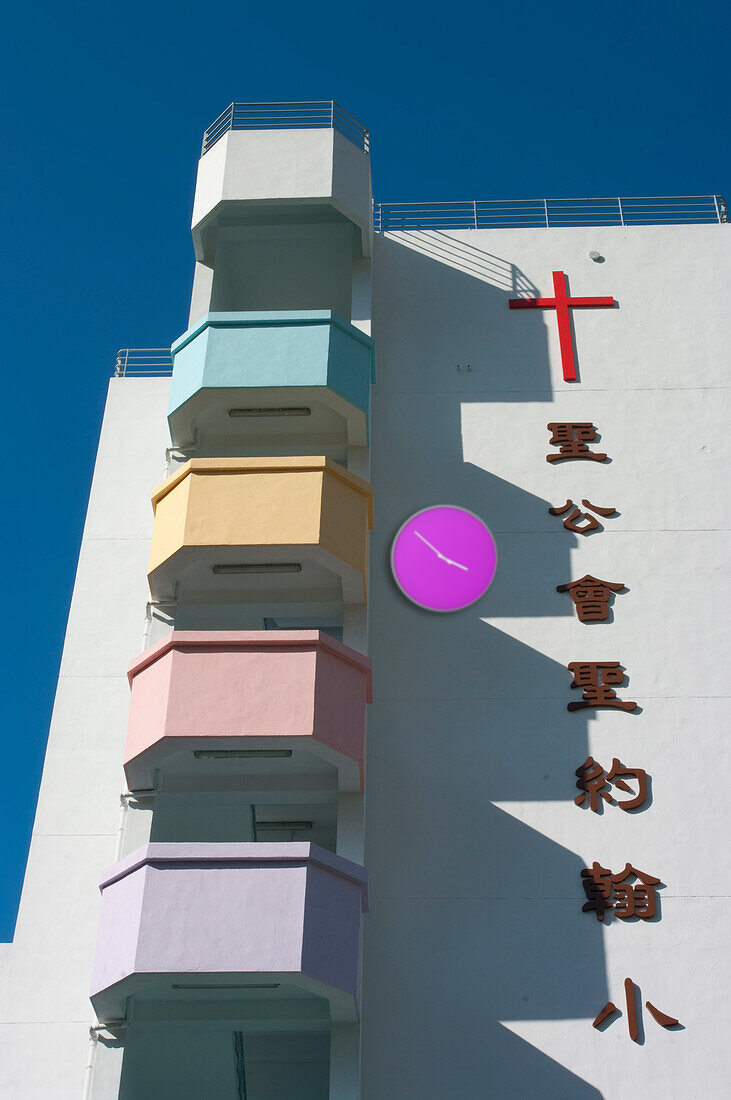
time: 3:52
